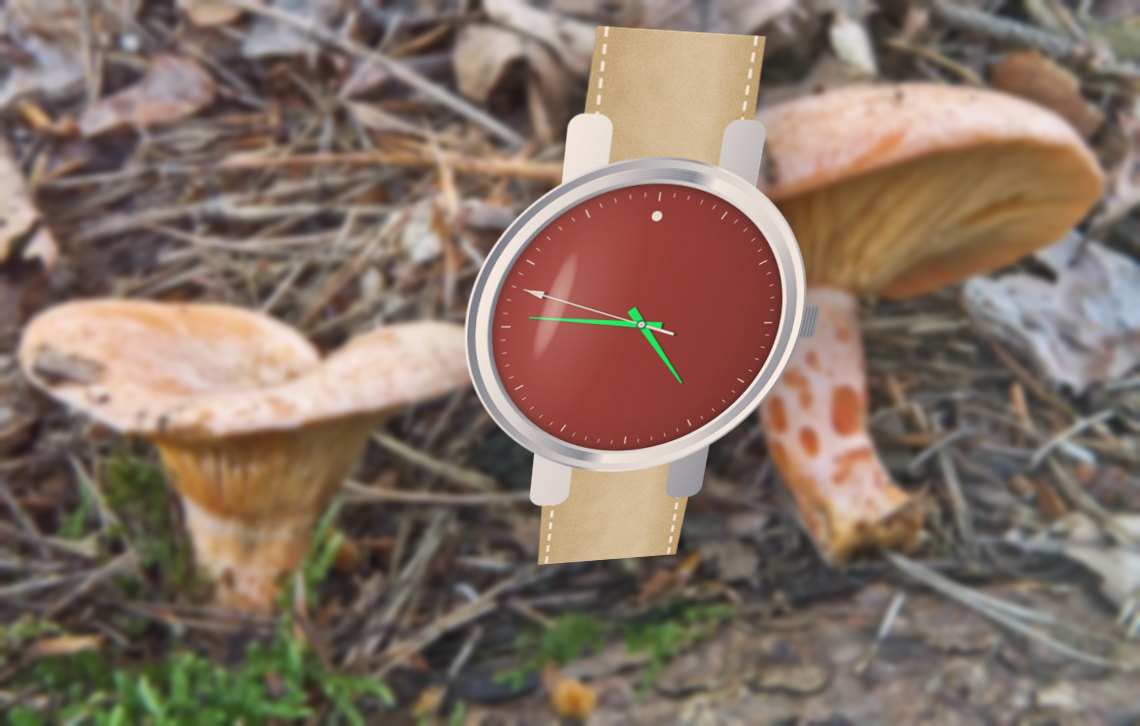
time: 4:45:48
